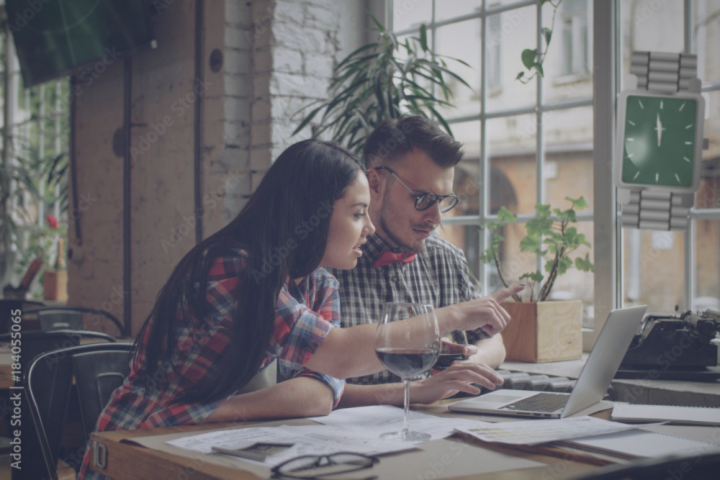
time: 11:59
